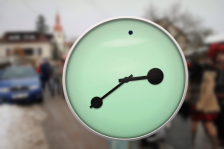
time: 2:38
